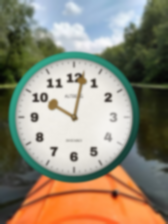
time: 10:02
